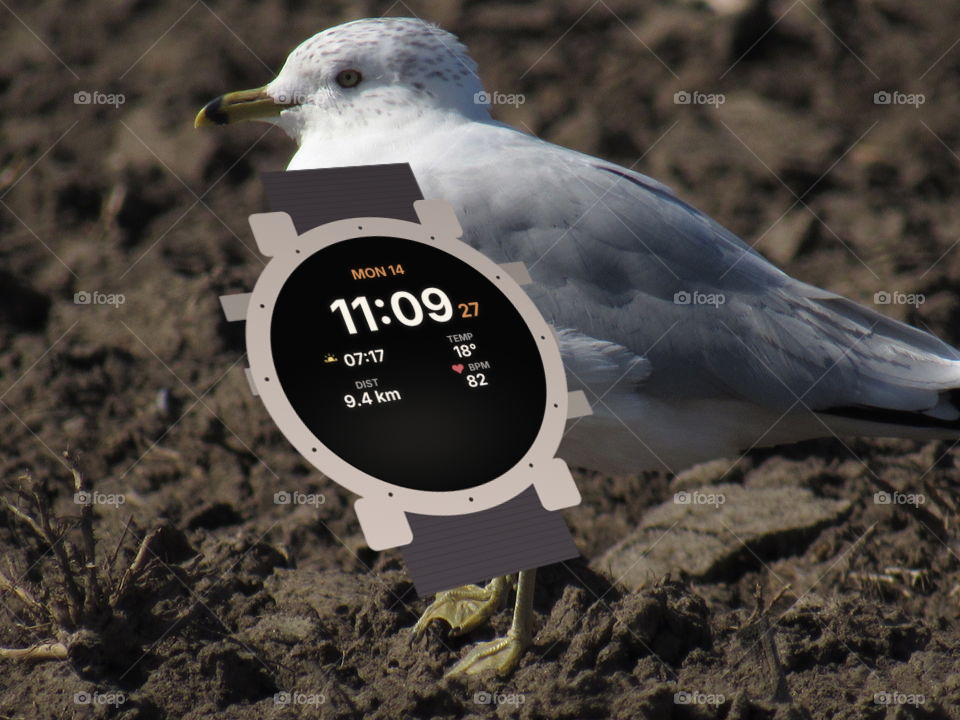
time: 11:09:27
